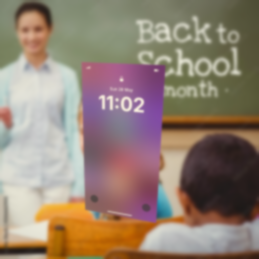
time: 11:02
